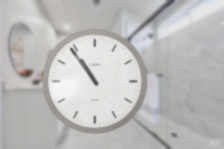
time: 10:54
